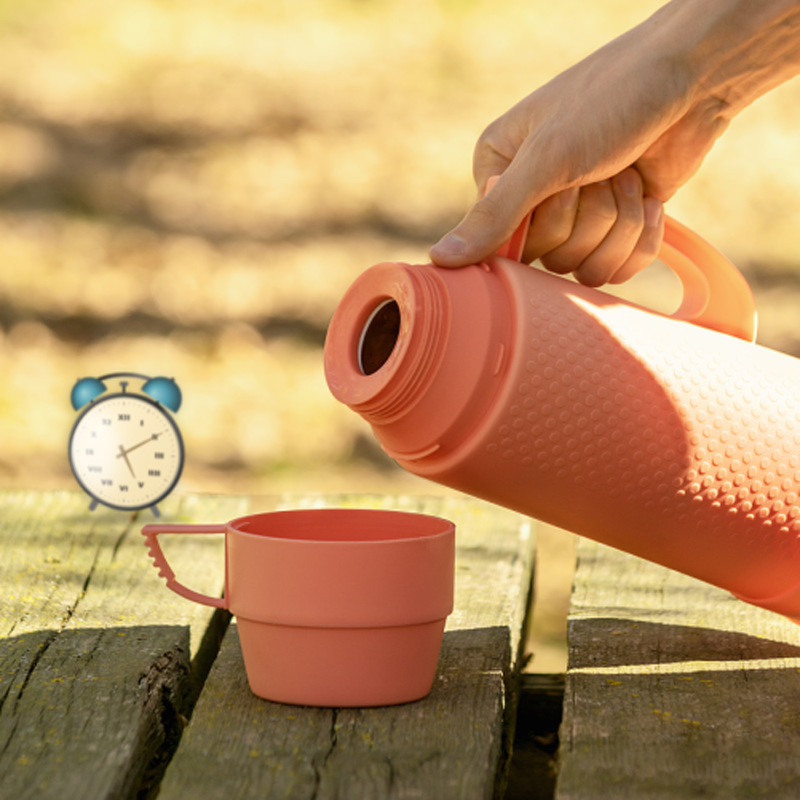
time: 5:10
